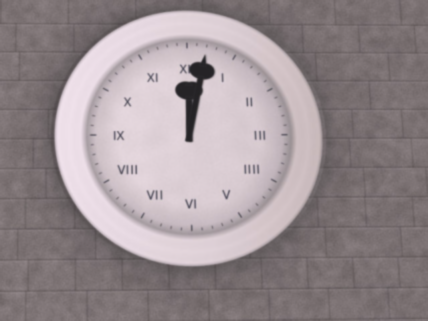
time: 12:02
